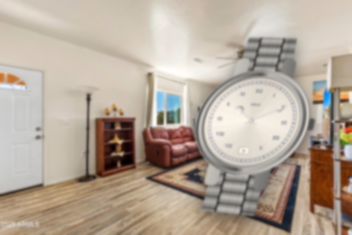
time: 10:10
